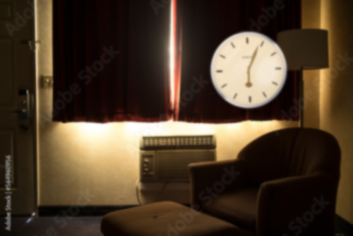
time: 6:04
